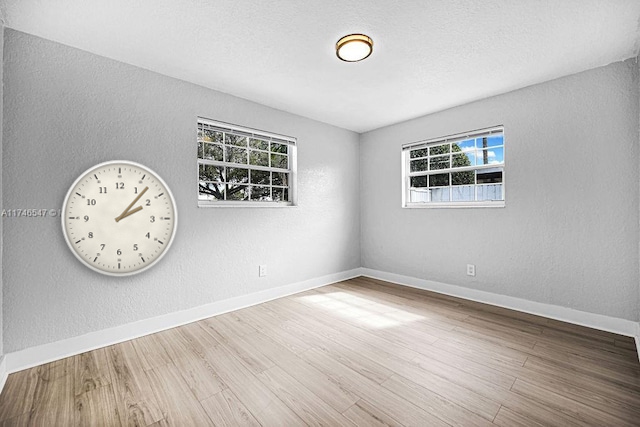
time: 2:07
